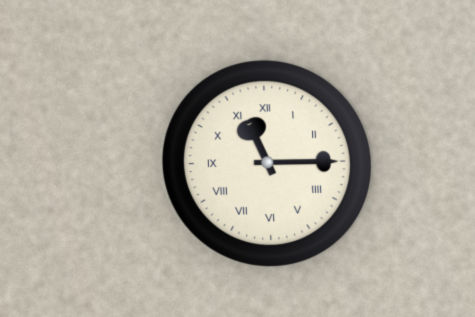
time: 11:15
